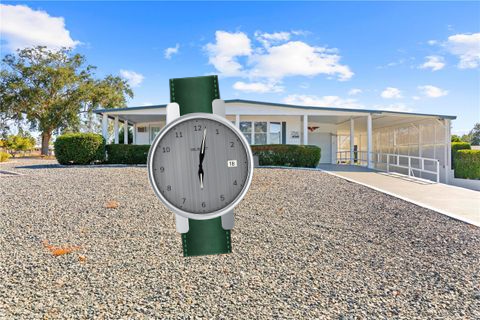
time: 6:02
